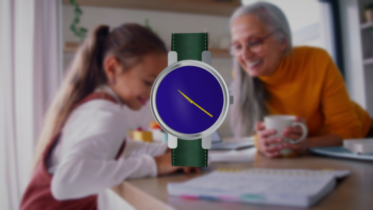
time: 10:21
